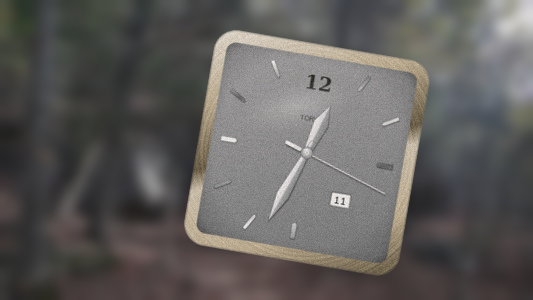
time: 12:33:18
